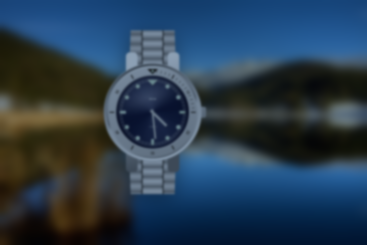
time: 4:29
